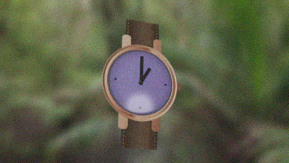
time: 1:00
